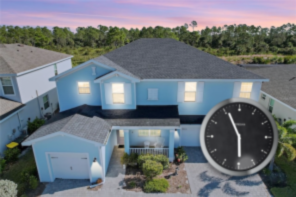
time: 5:56
